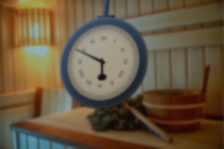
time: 5:49
